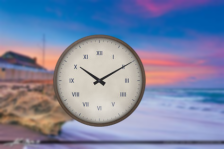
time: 10:10
